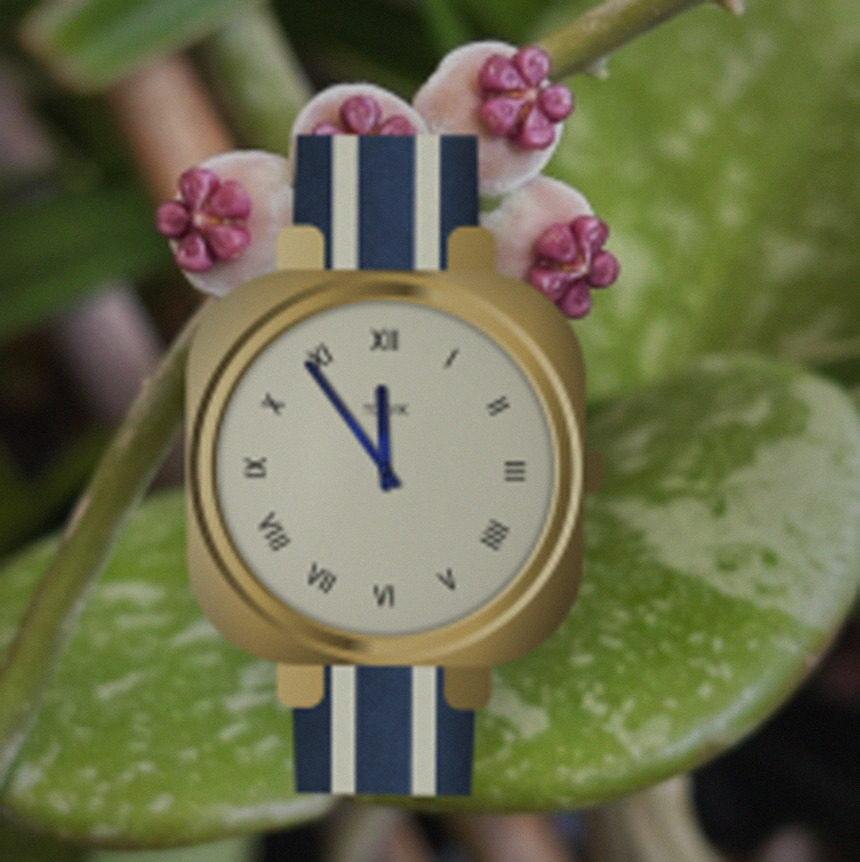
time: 11:54
